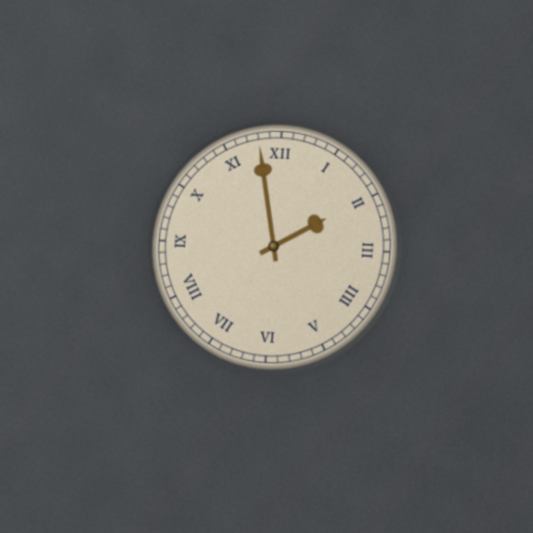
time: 1:58
